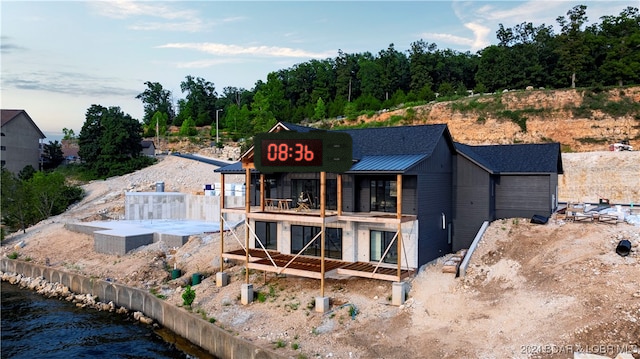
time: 8:36
